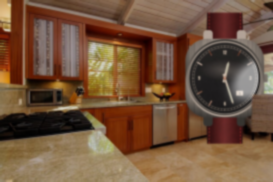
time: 12:27
